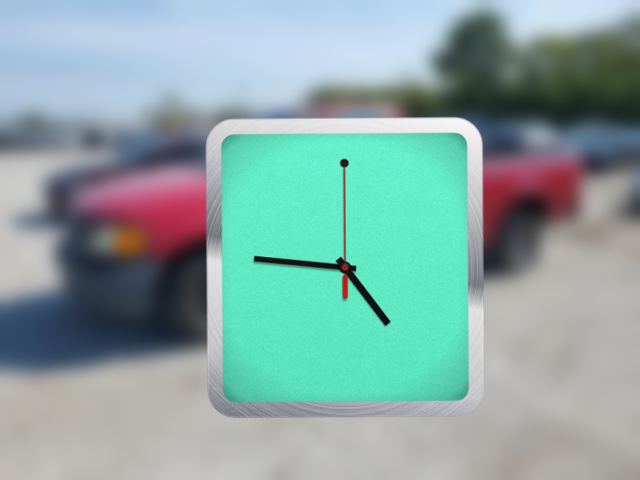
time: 4:46:00
